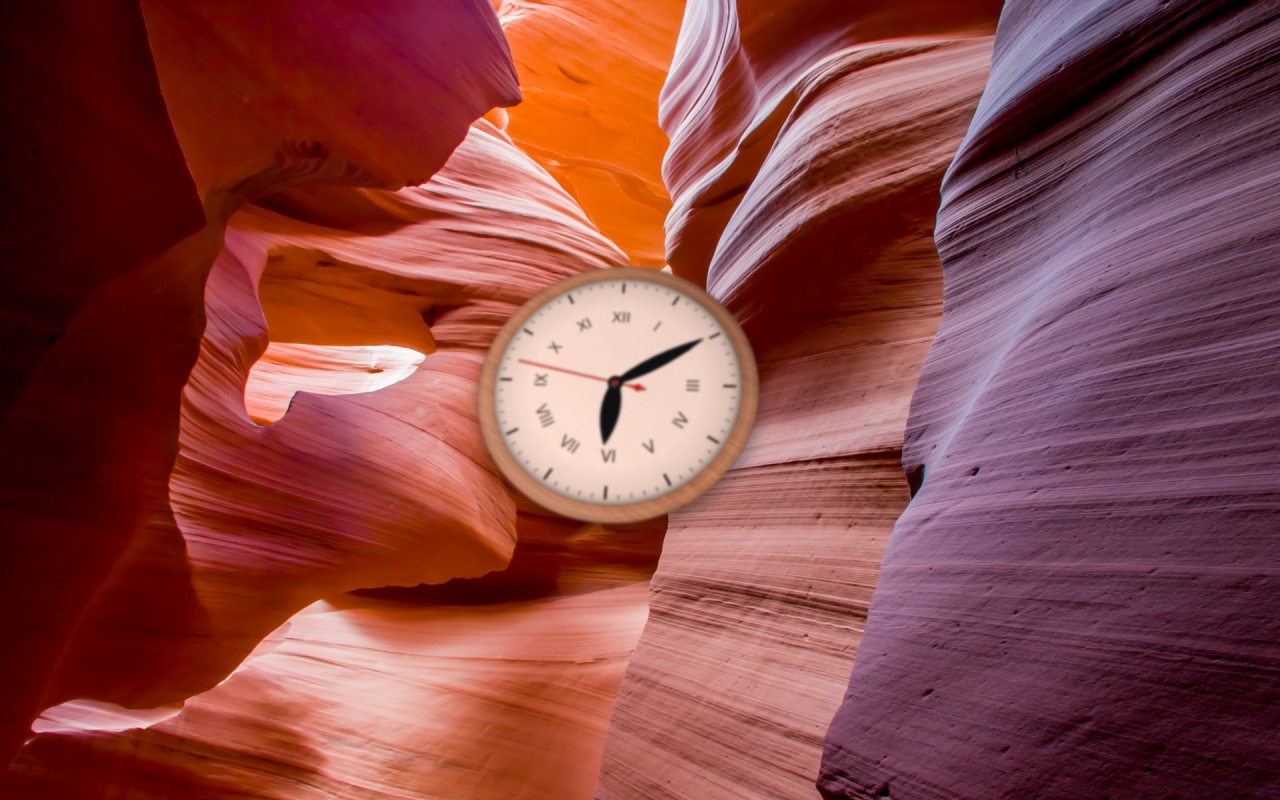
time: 6:09:47
